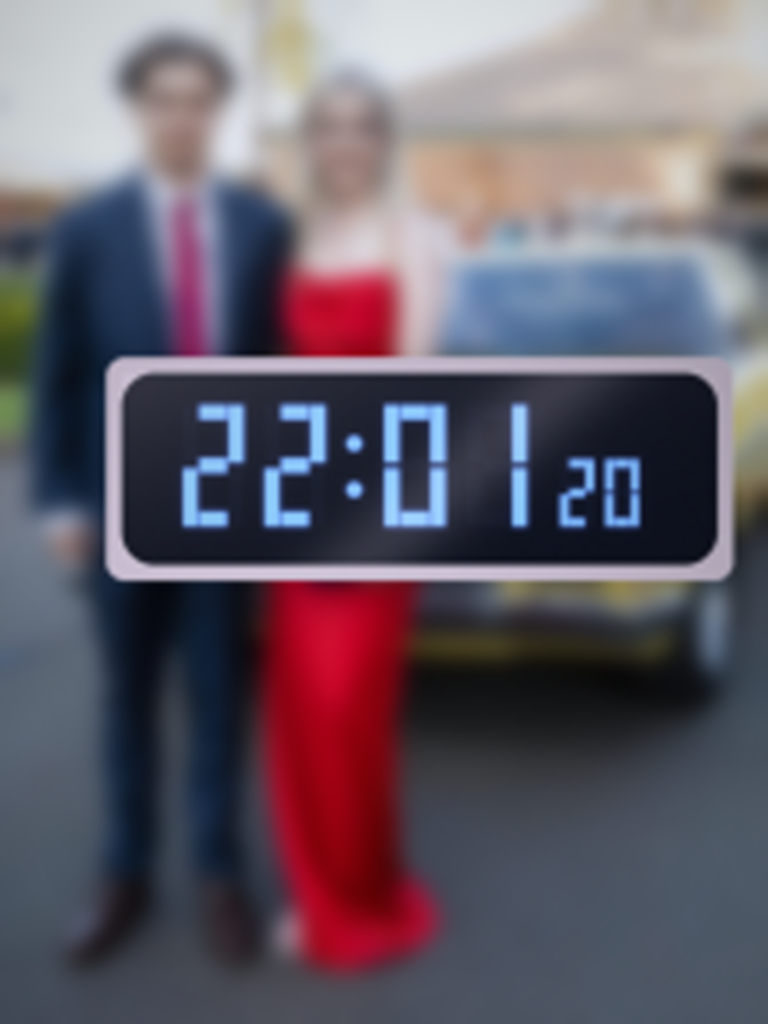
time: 22:01:20
